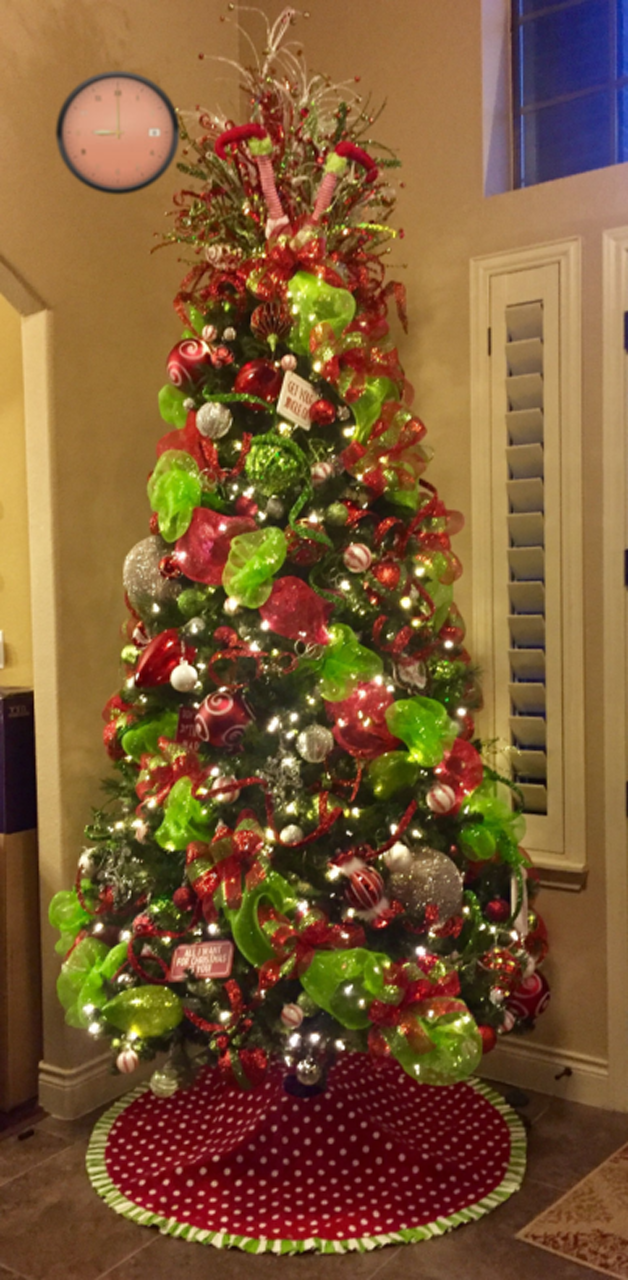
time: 9:00
